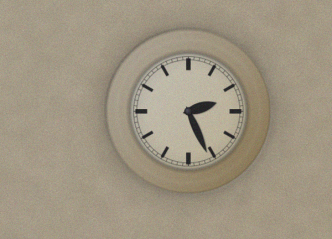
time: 2:26
